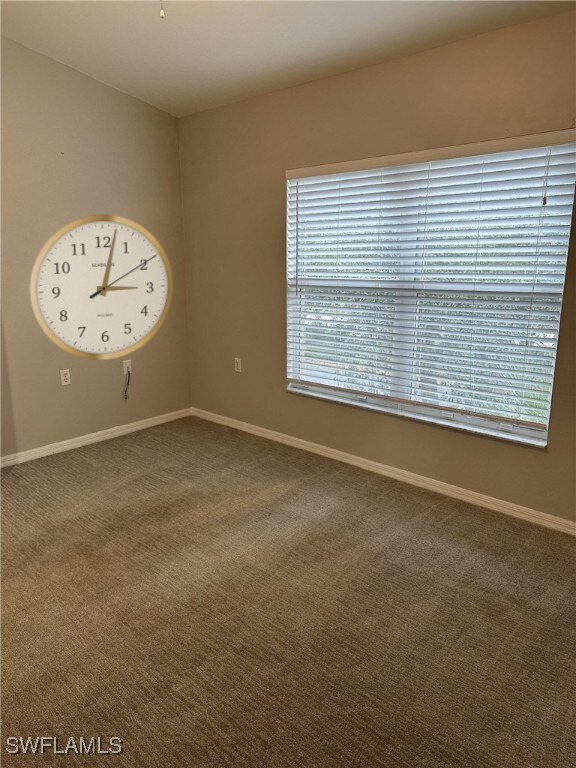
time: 3:02:10
